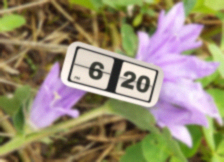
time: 6:20
